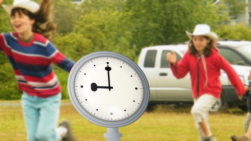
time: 9:00
